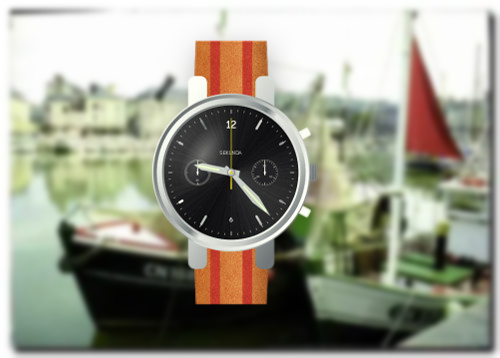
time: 9:23
